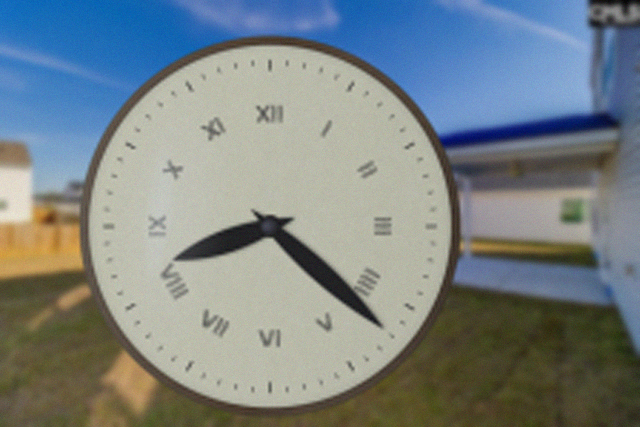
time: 8:22
